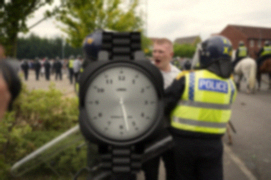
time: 5:28
